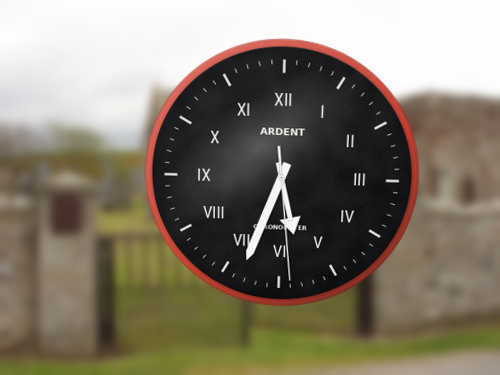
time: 5:33:29
